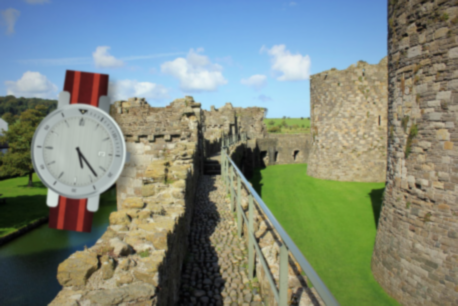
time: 5:23
